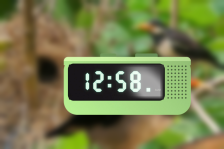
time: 12:58
